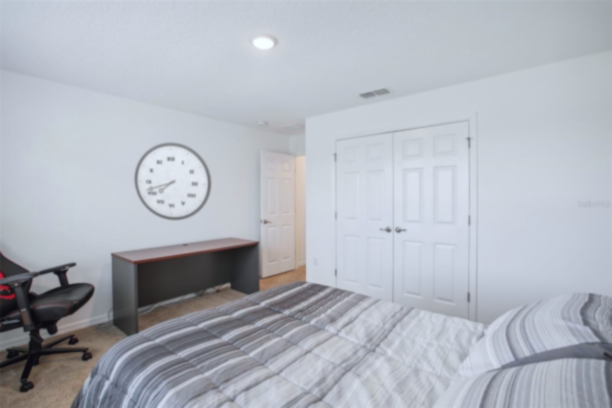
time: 7:42
